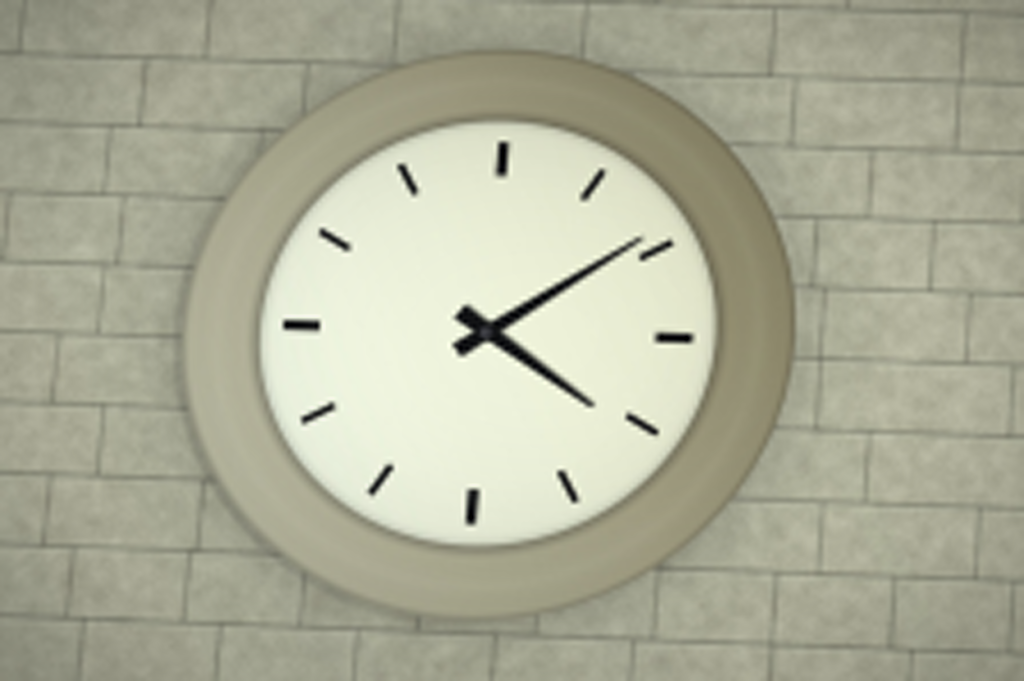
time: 4:09
